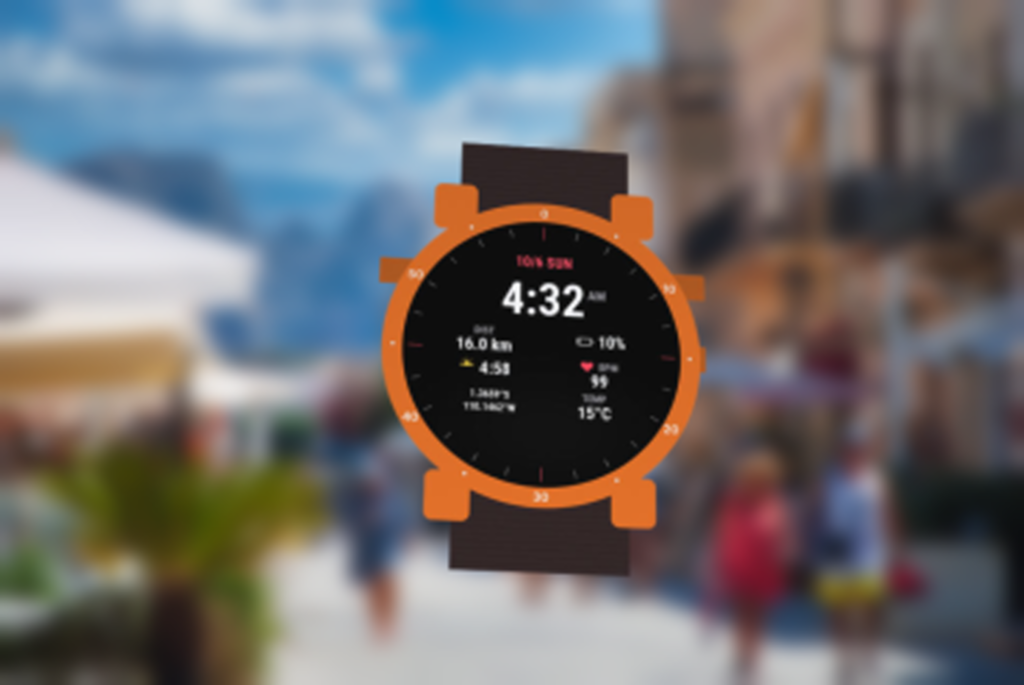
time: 4:32
